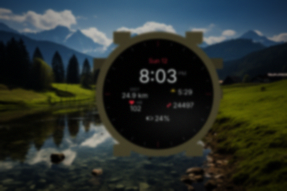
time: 8:03
